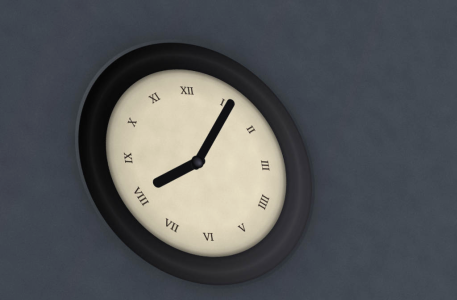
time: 8:06
